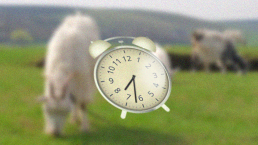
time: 7:32
